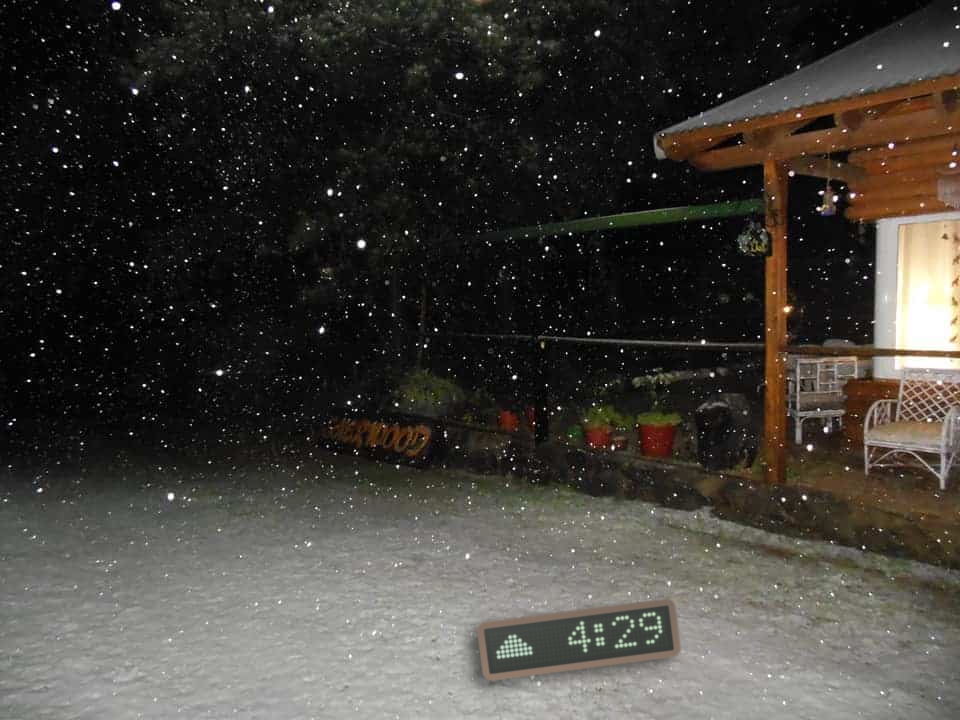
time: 4:29
